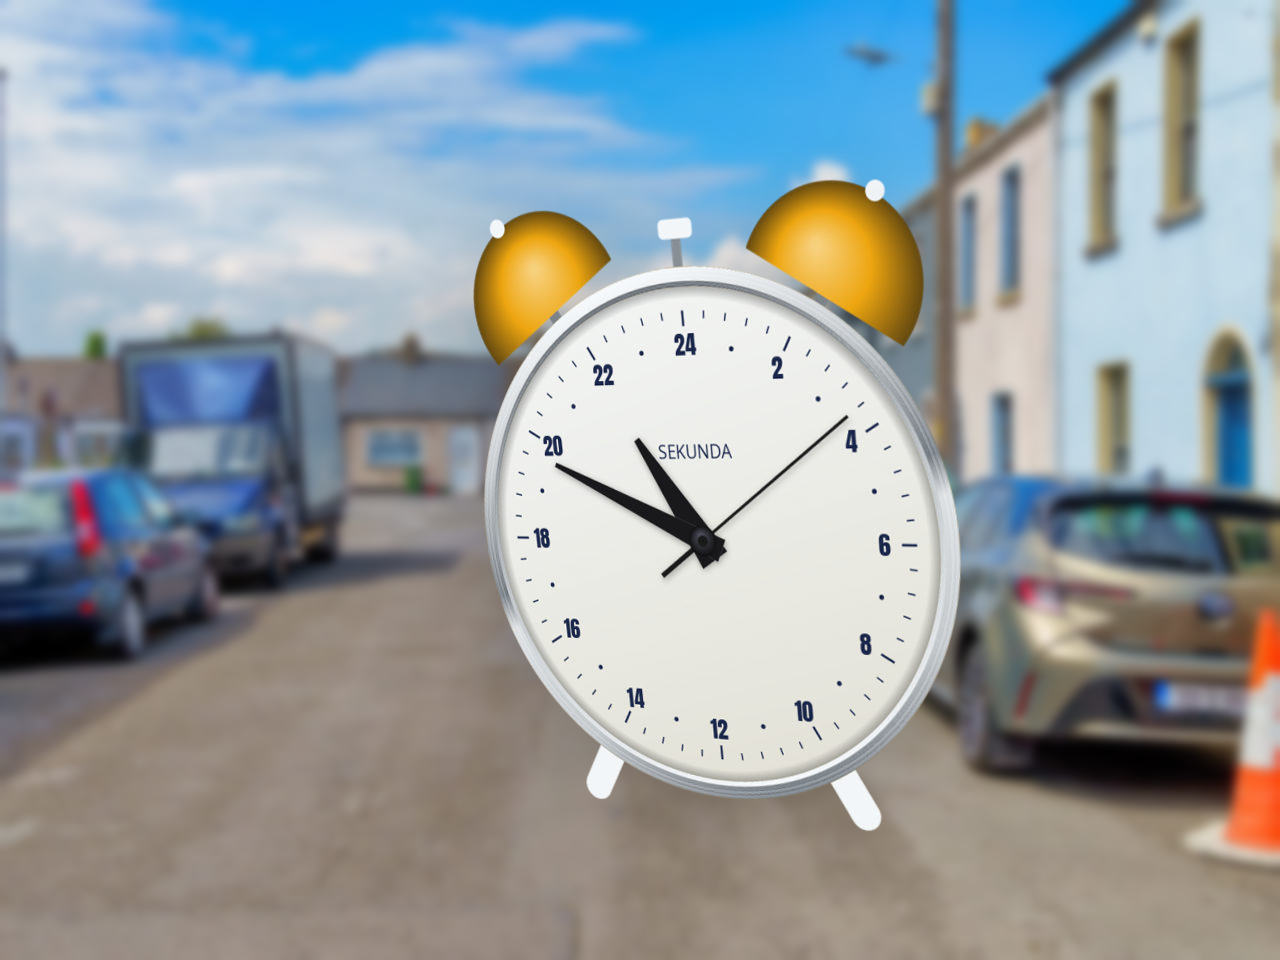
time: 21:49:09
